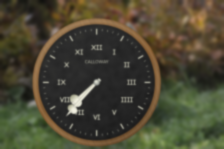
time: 7:37
